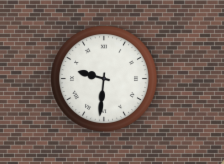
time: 9:31
